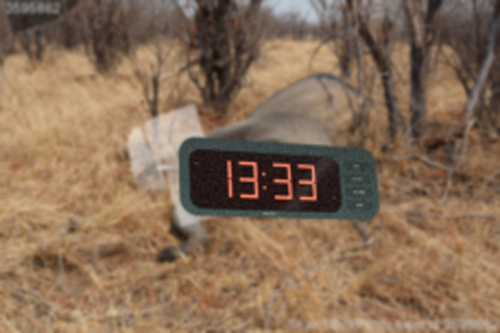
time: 13:33
